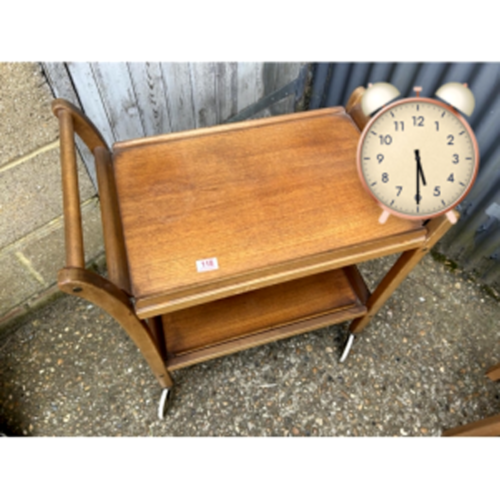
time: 5:30
